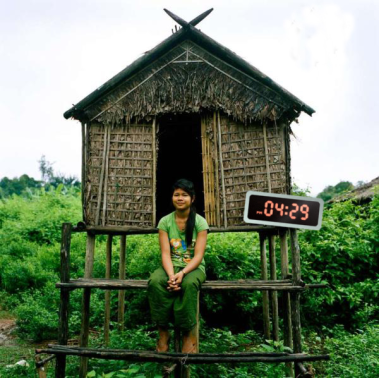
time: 4:29
